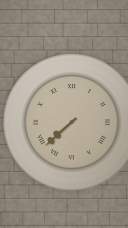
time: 7:38
